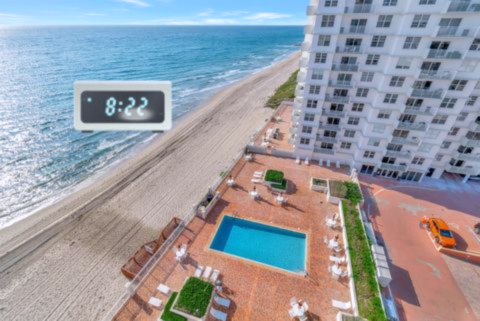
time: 8:22
